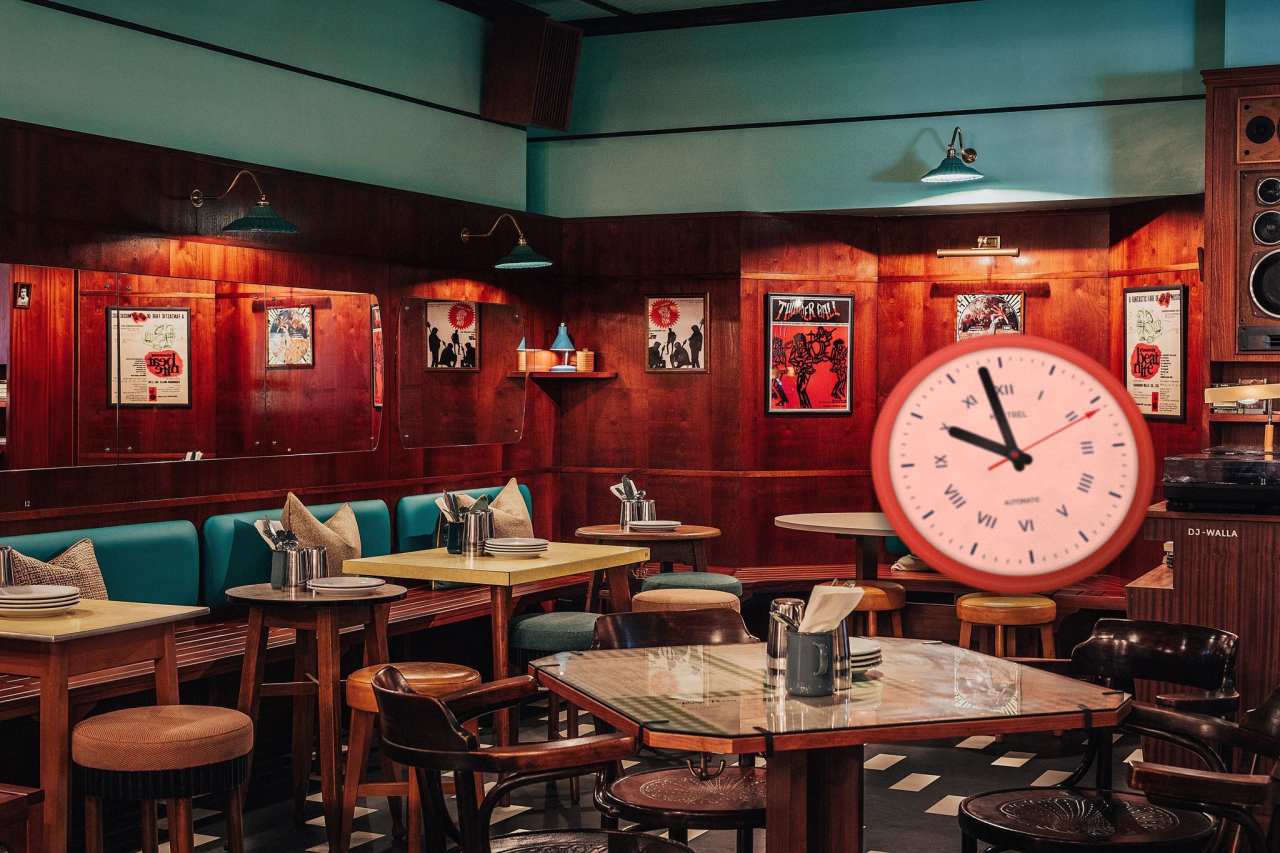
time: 9:58:11
